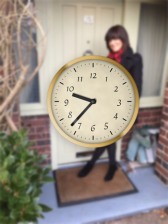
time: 9:37
